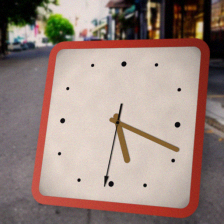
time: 5:18:31
